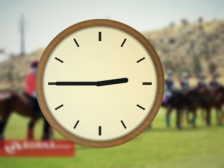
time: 2:45
